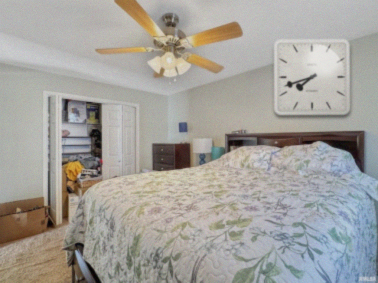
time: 7:42
